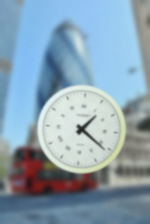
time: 1:21
